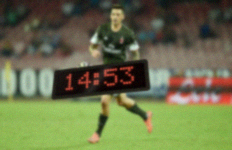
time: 14:53
